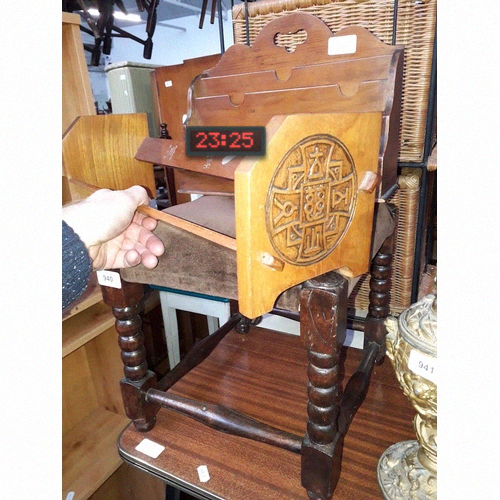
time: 23:25
